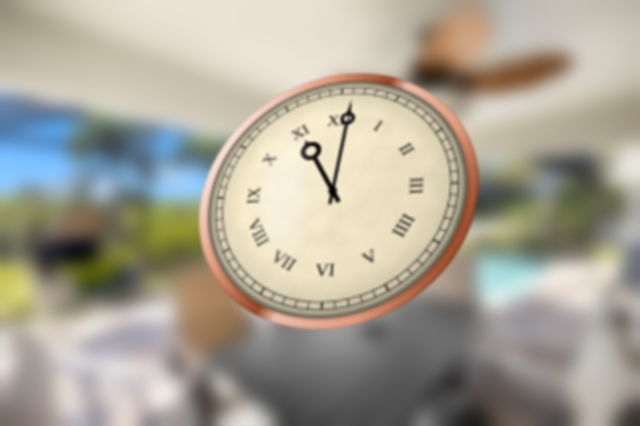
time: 11:01
